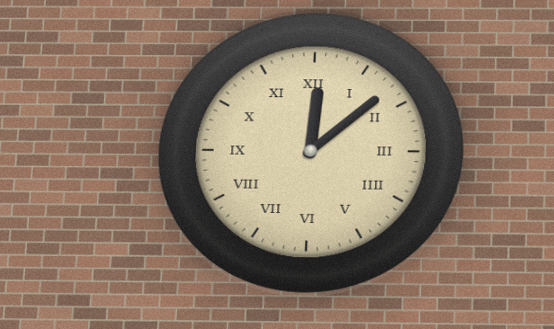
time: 12:08
